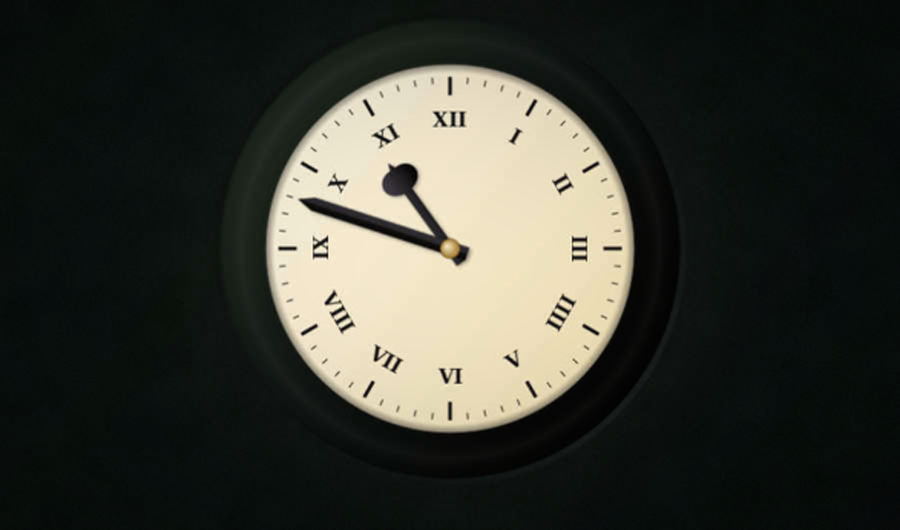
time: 10:48
